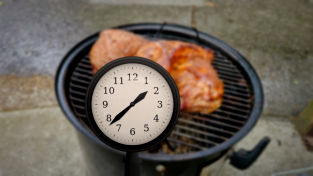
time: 1:38
